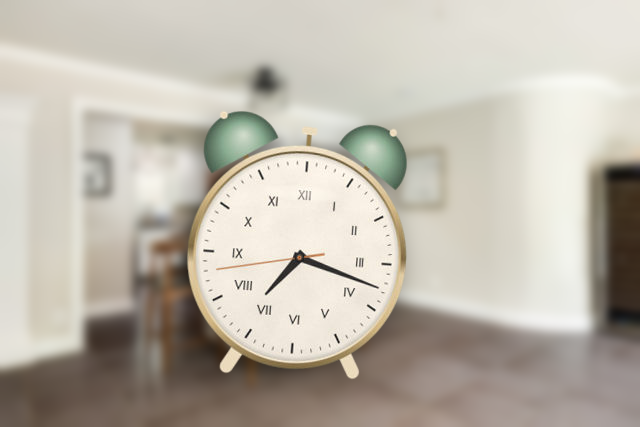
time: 7:17:43
